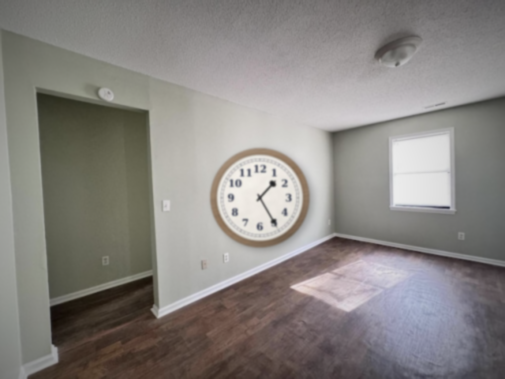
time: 1:25
